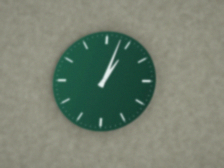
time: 1:03
